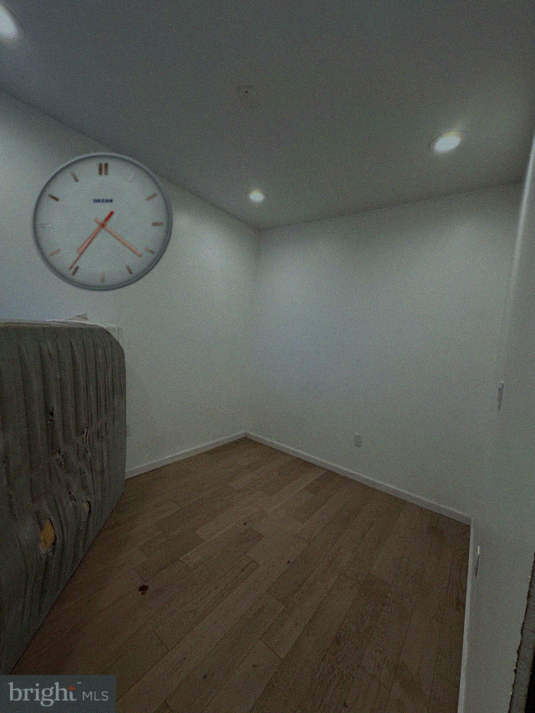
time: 7:21:36
